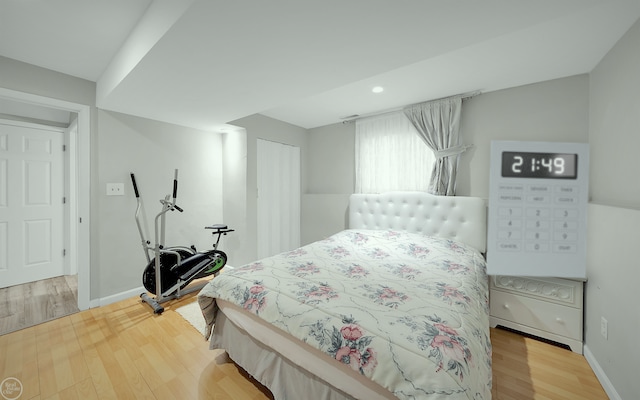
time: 21:49
